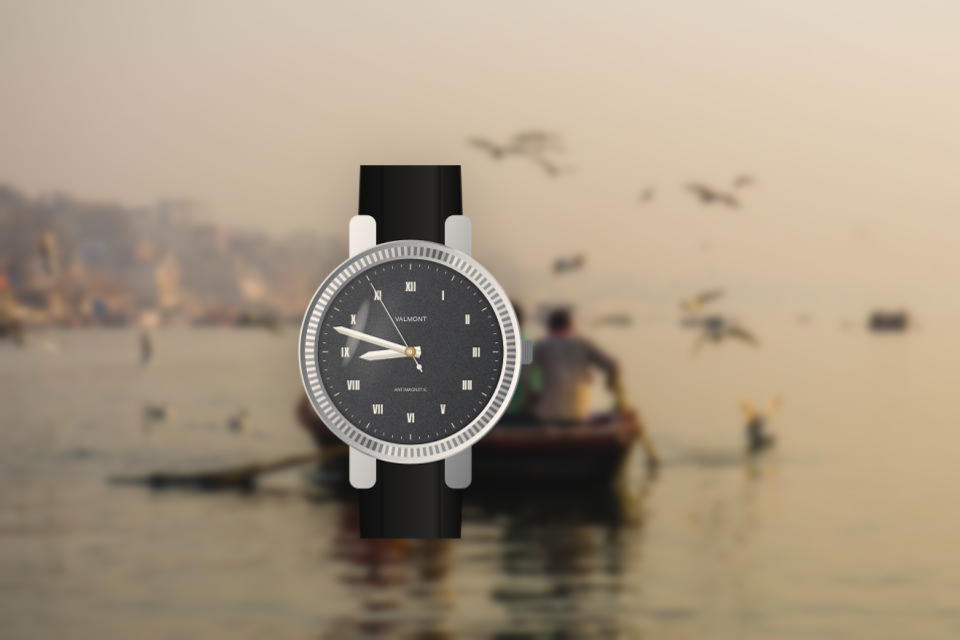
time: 8:47:55
